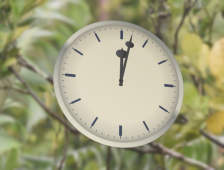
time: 12:02
